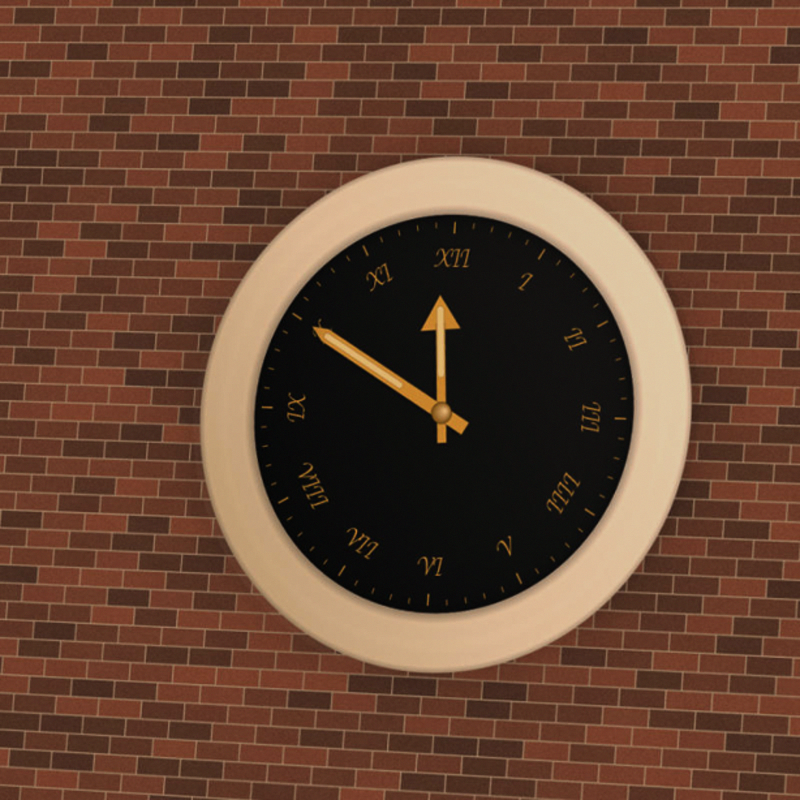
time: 11:50
